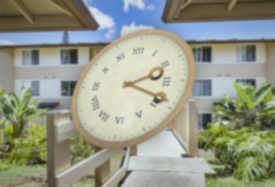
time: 2:19
